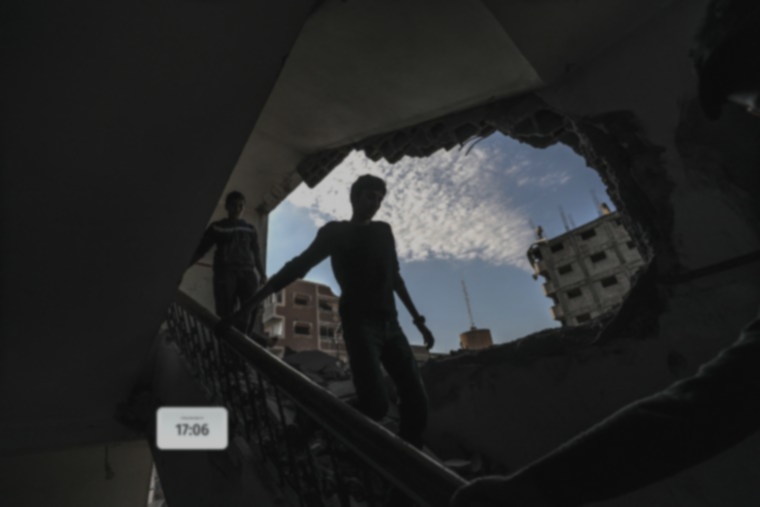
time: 17:06
